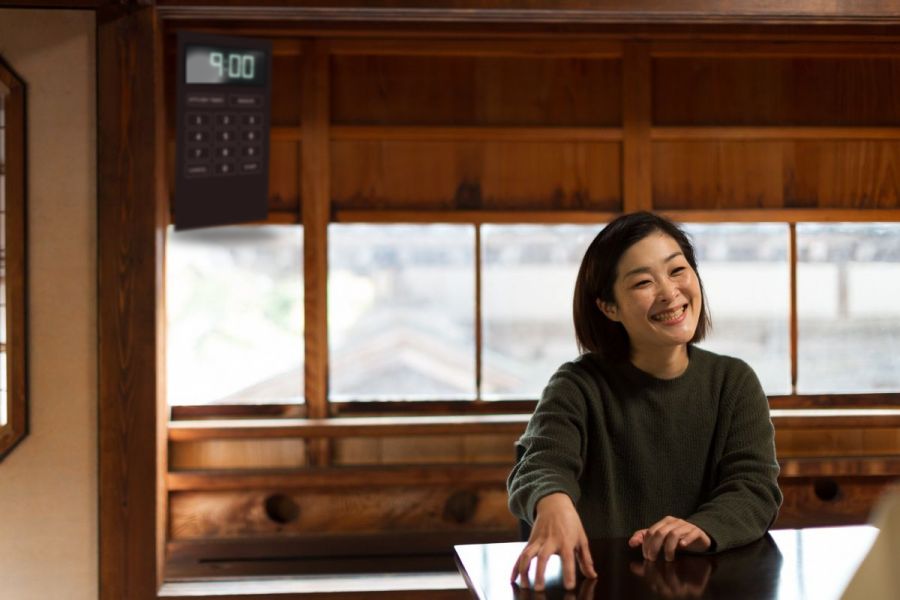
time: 9:00
